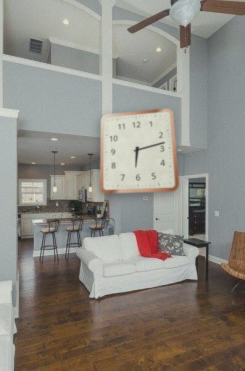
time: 6:13
